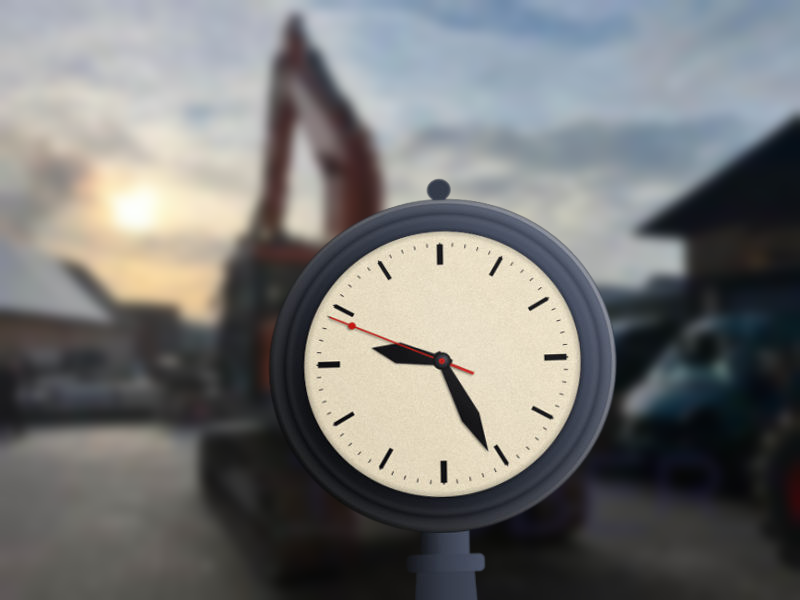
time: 9:25:49
